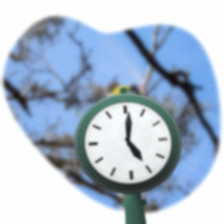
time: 5:01
